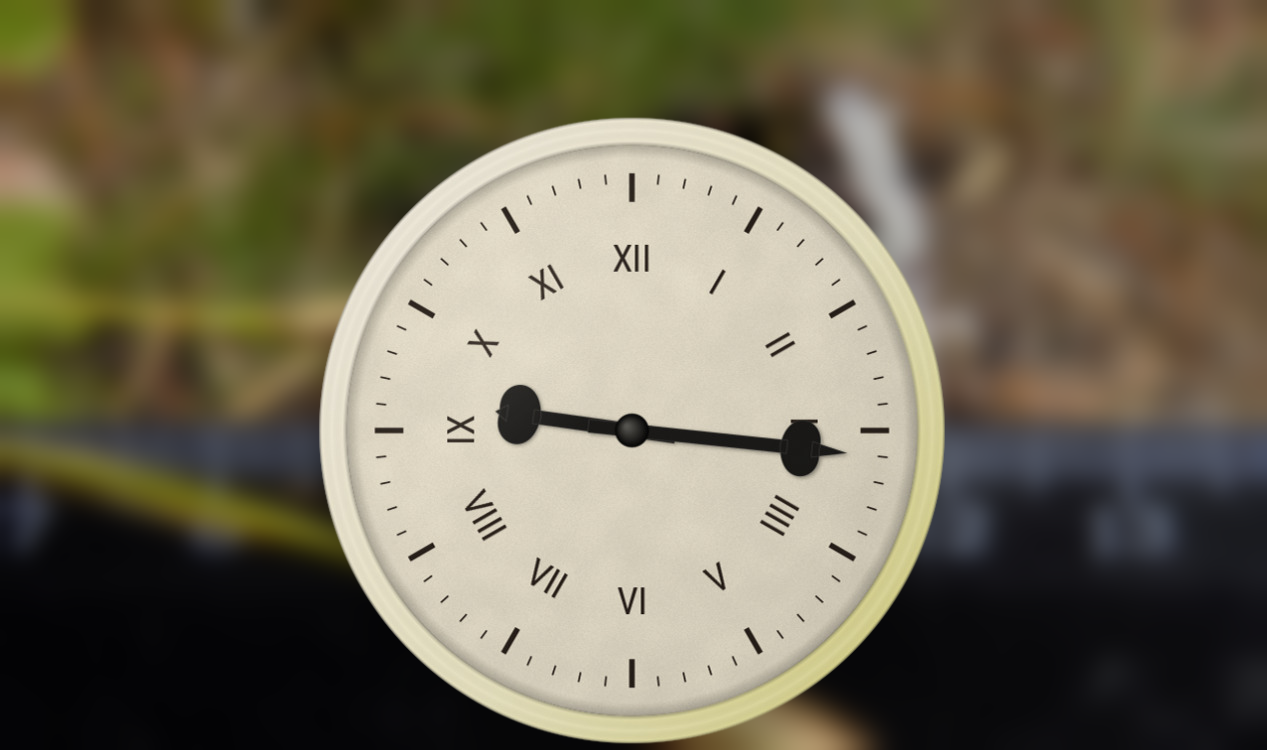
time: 9:16
